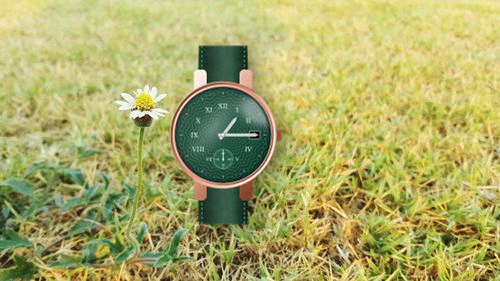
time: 1:15
